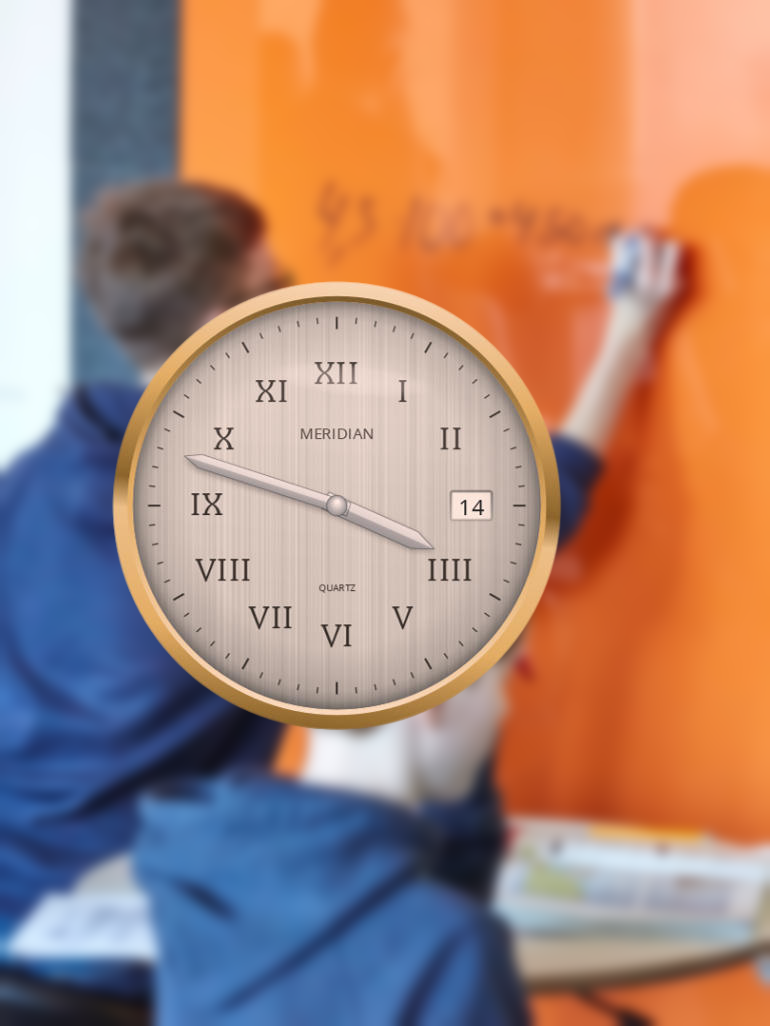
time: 3:48
